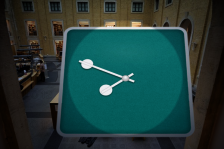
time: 7:49
